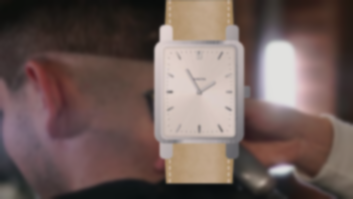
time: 1:55
